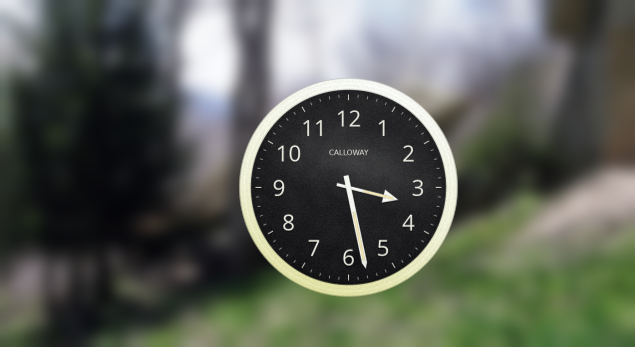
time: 3:28
